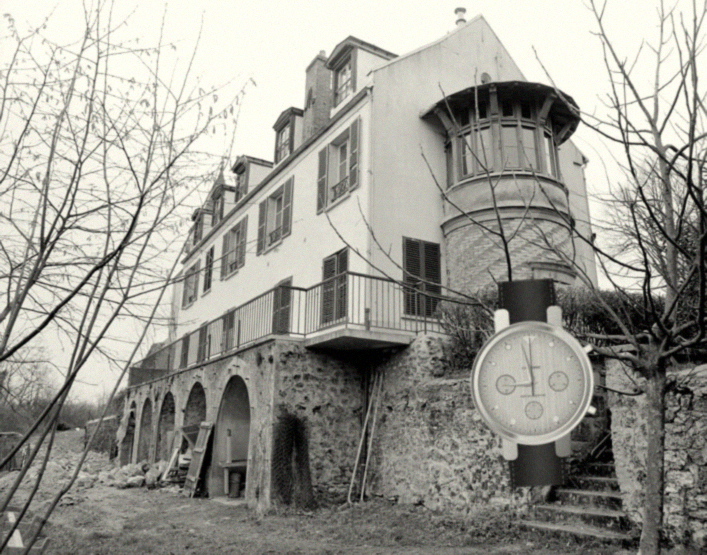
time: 8:58
